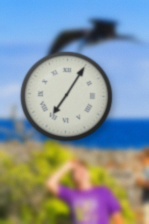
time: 7:05
